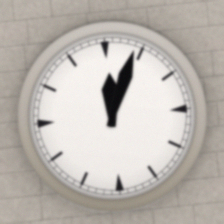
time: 12:04
